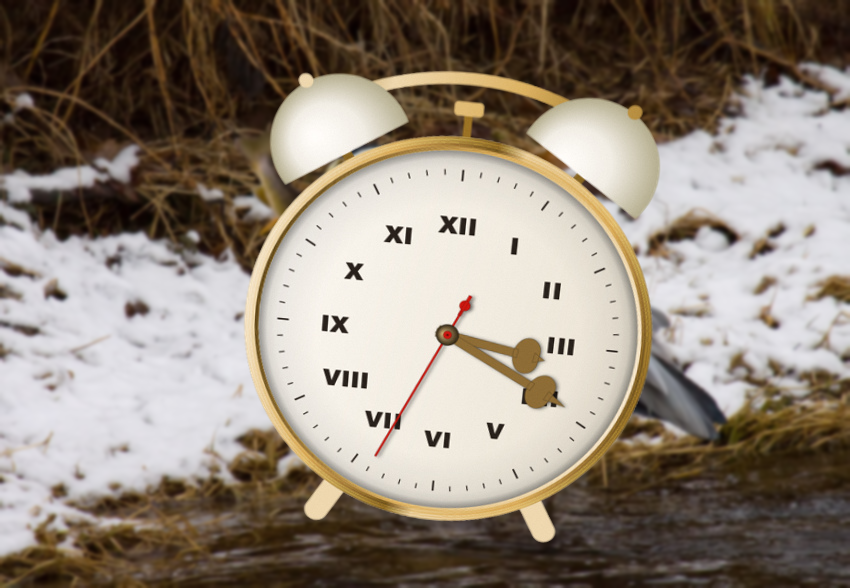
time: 3:19:34
